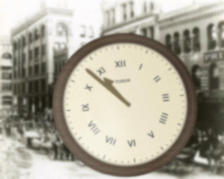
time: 10:53
